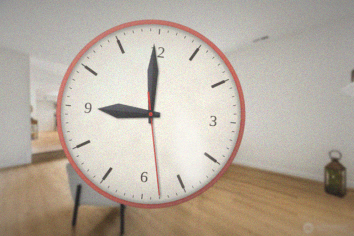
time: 8:59:28
